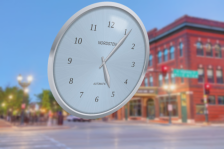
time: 5:06
